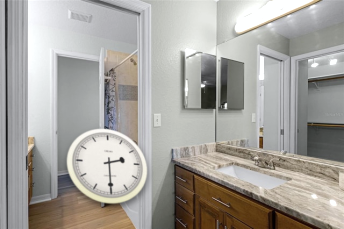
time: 2:30
